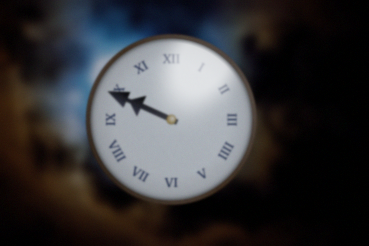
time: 9:49
